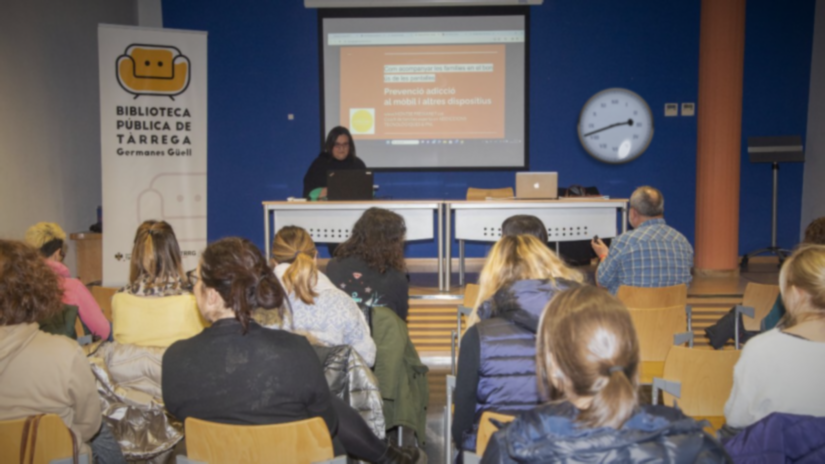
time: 2:42
